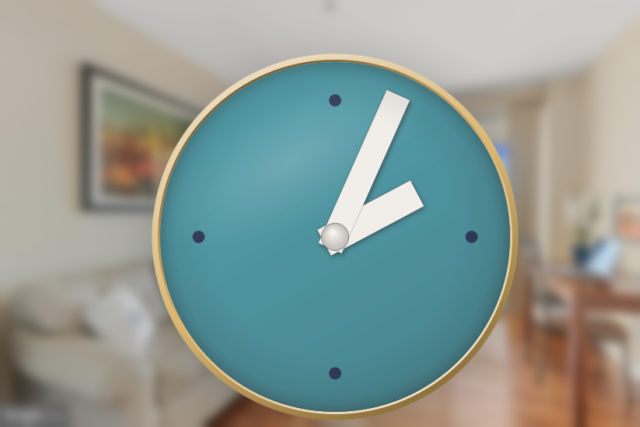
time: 2:04
